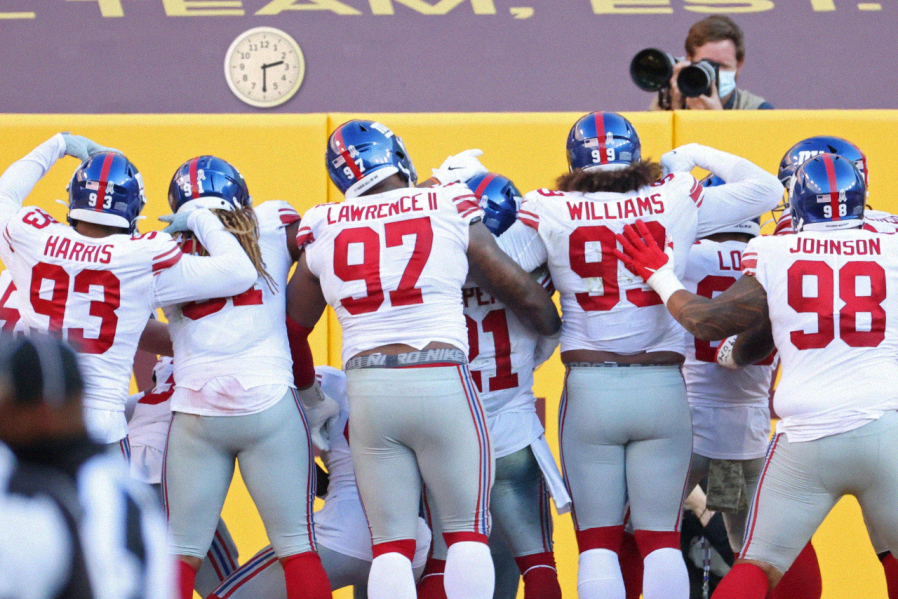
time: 2:30
